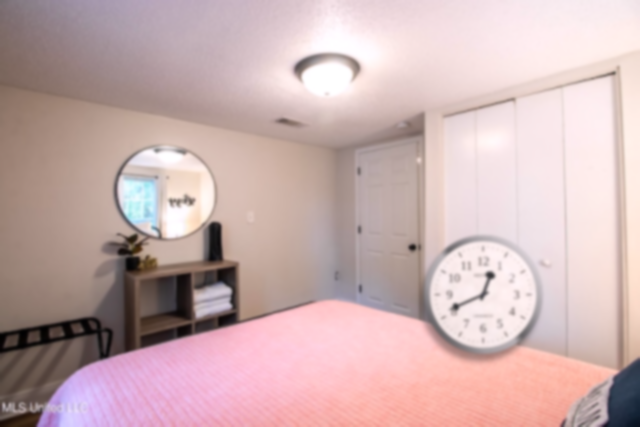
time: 12:41
